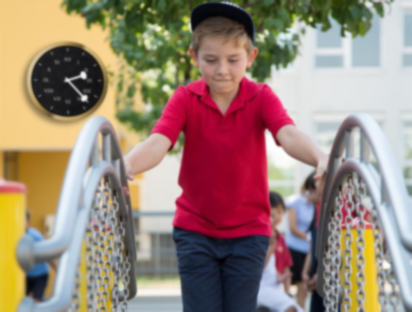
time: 2:23
